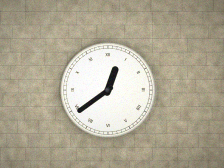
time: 12:39
